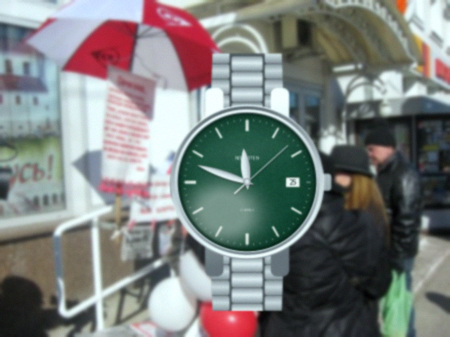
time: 11:48:08
